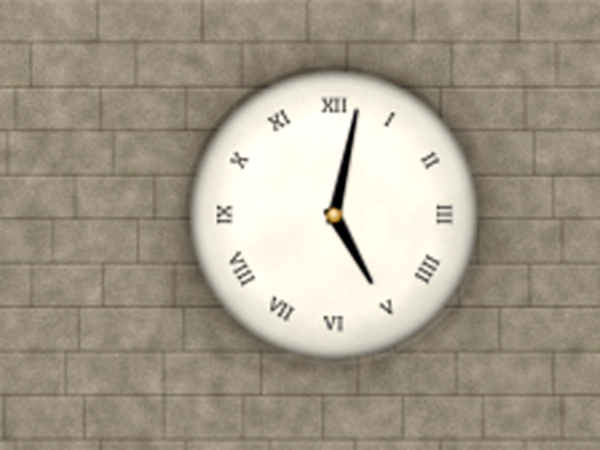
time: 5:02
